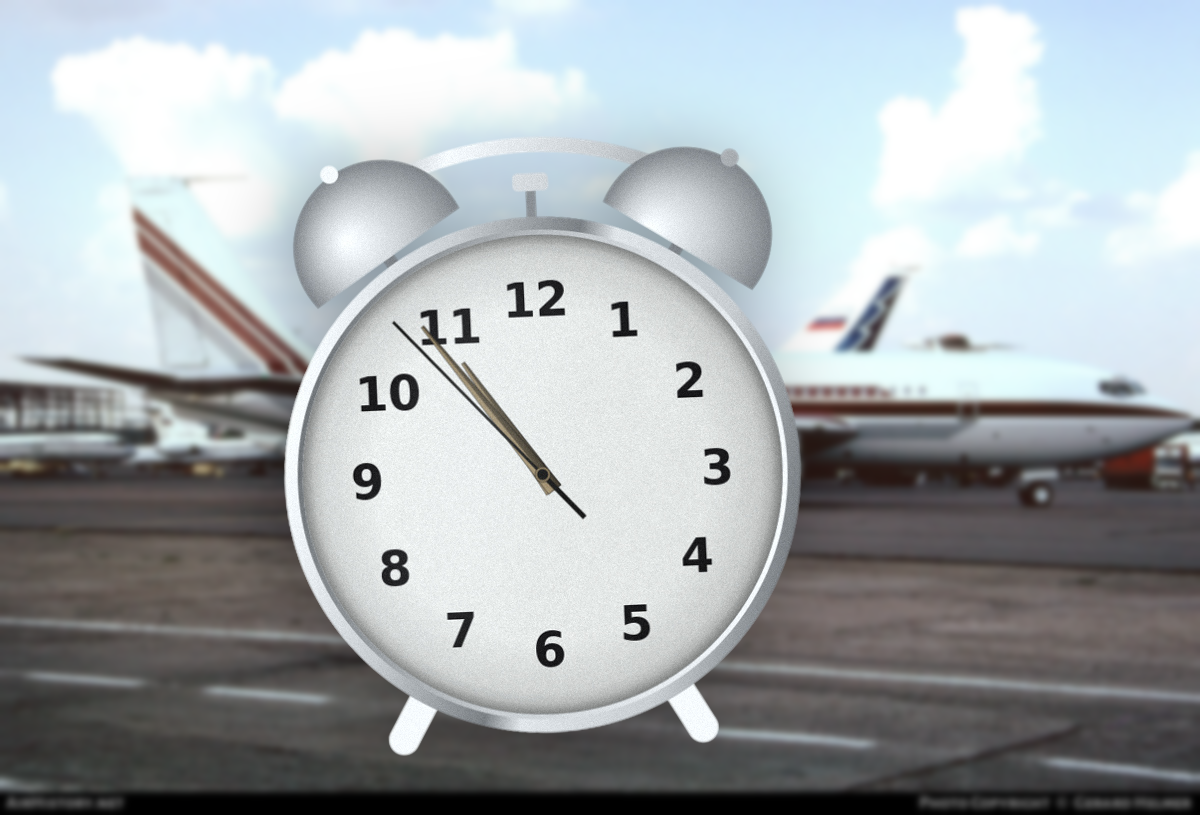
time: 10:53:53
